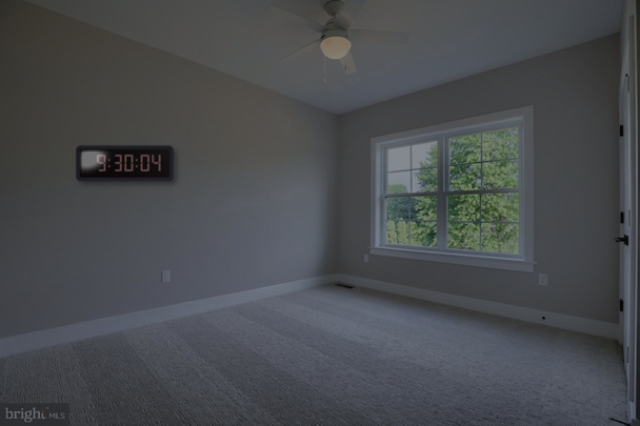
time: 9:30:04
